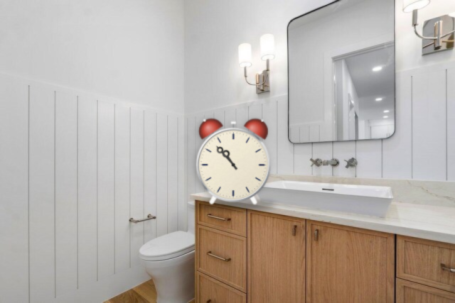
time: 10:53
